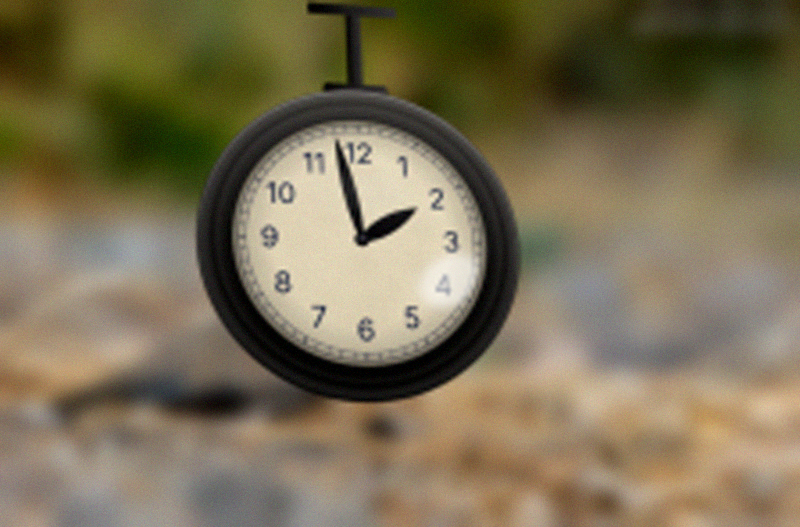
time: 1:58
